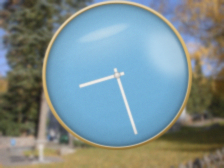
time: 8:27
